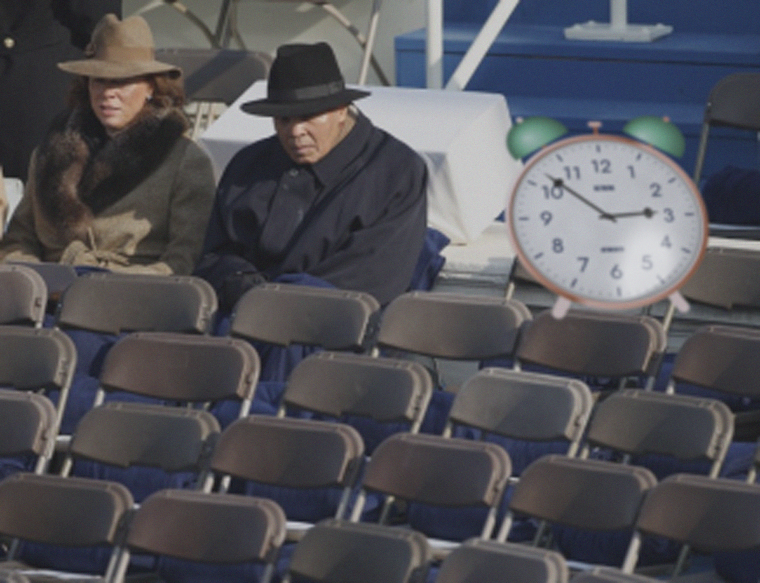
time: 2:52
